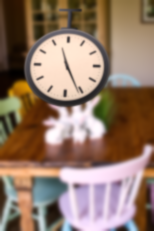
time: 11:26
